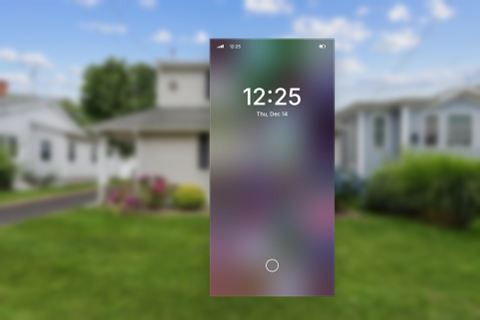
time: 12:25
